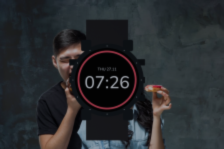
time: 7:26
